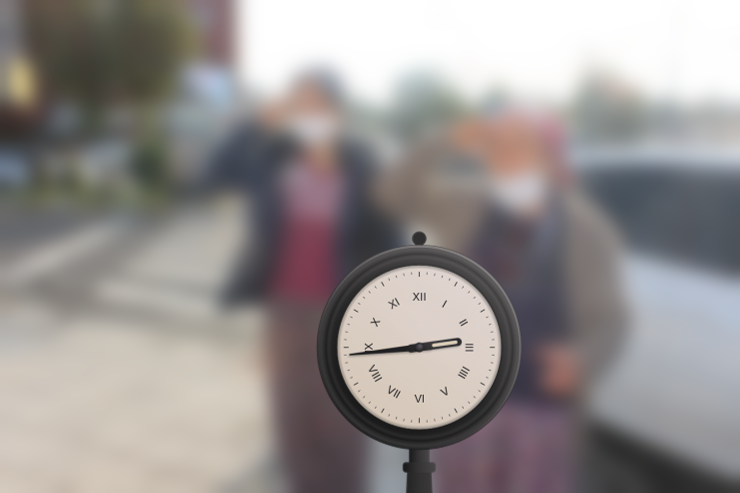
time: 2:44
